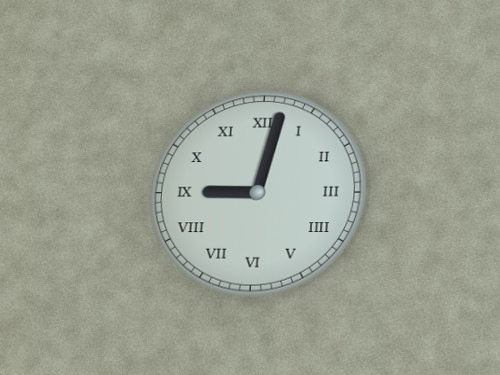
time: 9:02
